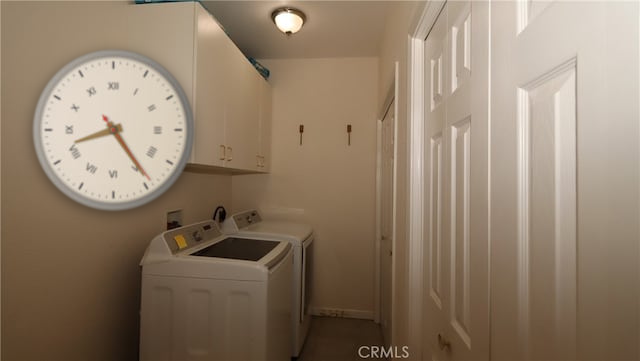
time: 8:24:24
